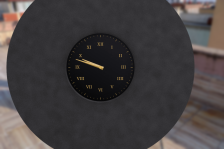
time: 9:48
